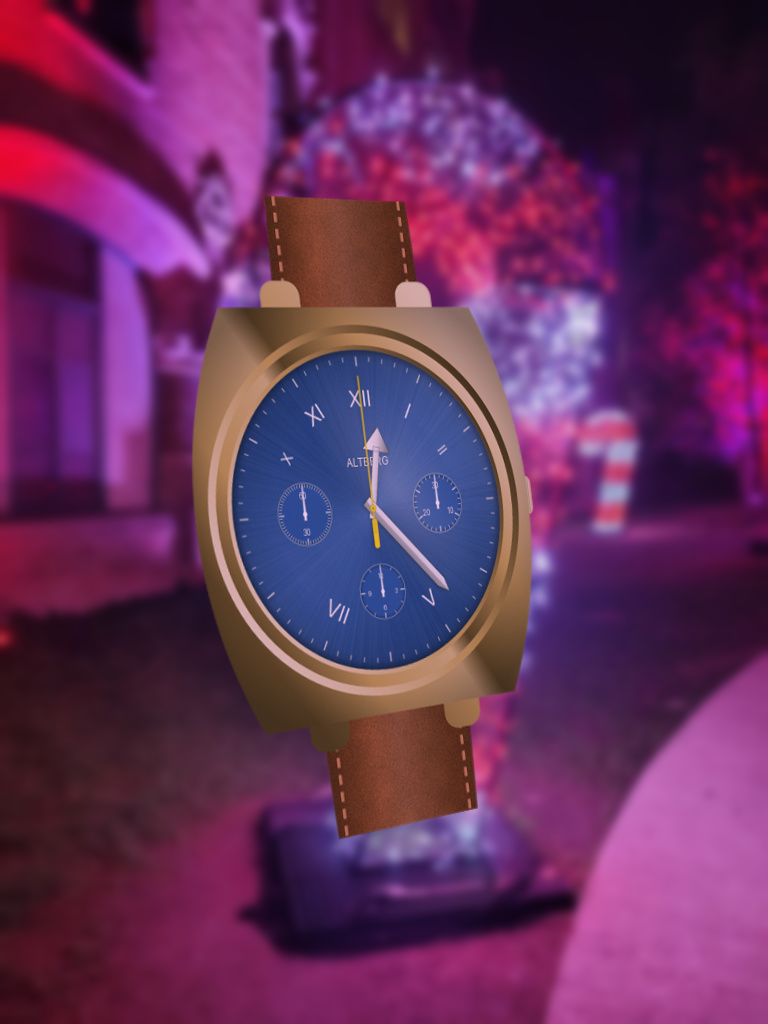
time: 12:23
